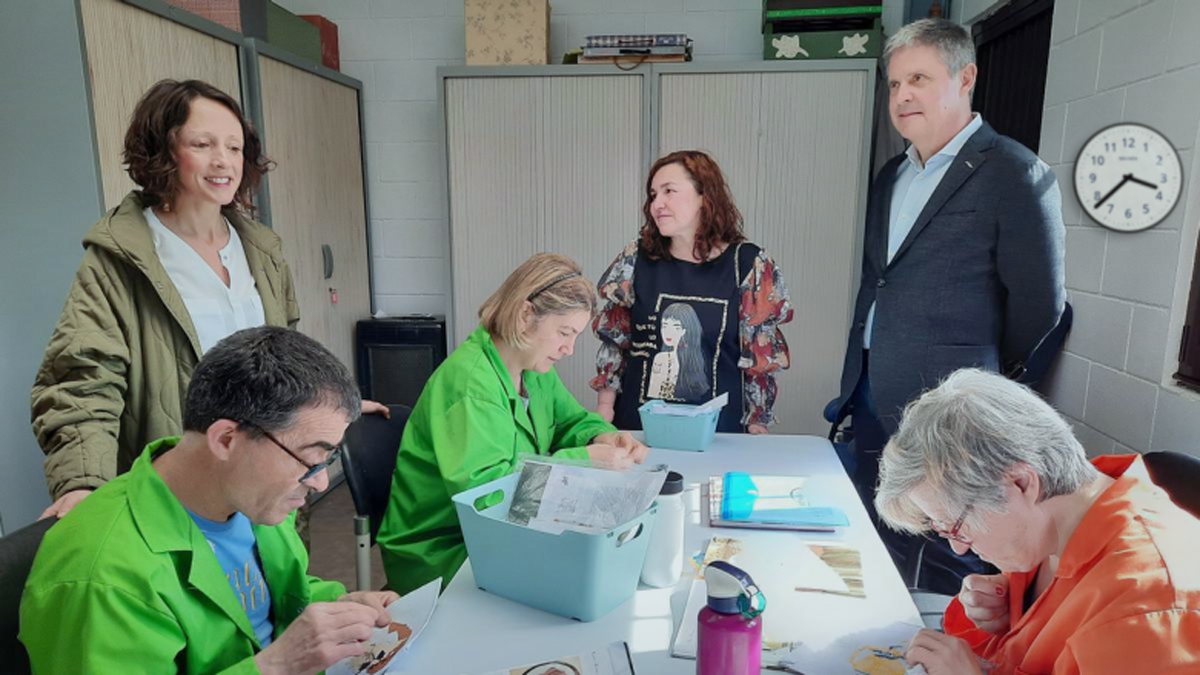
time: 3:38
